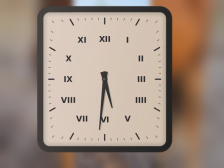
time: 5:31
